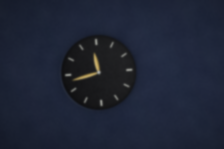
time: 11:43
